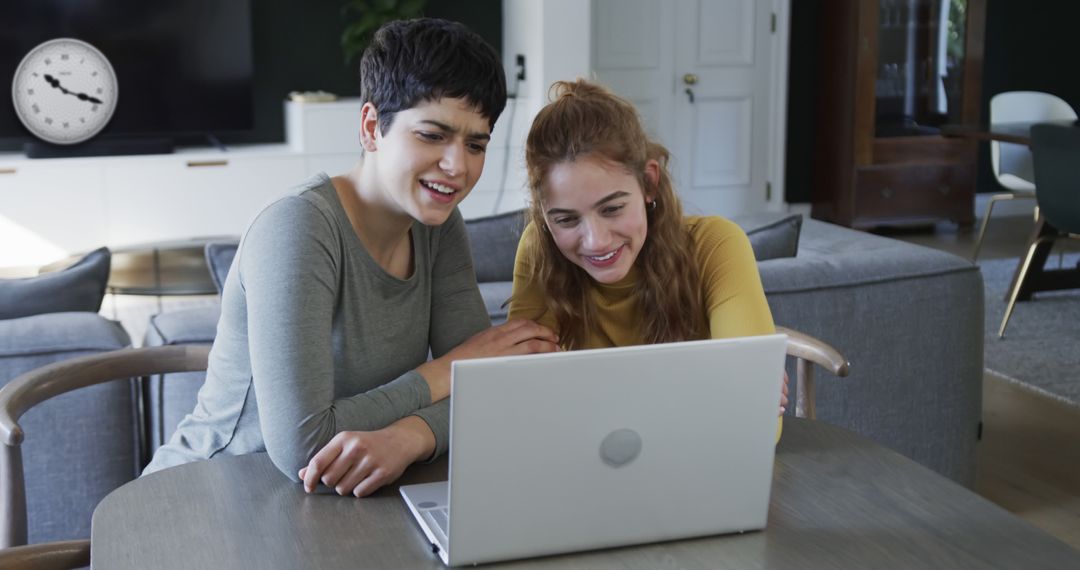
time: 10:18
